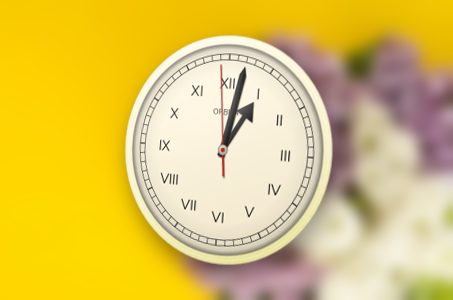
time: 1:01:59
